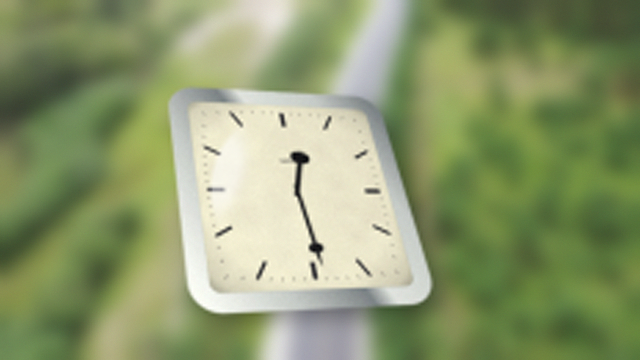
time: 12:29
